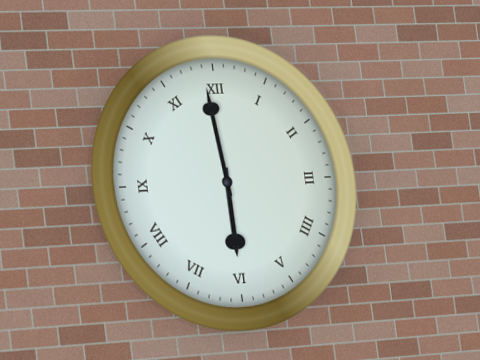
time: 5:59
